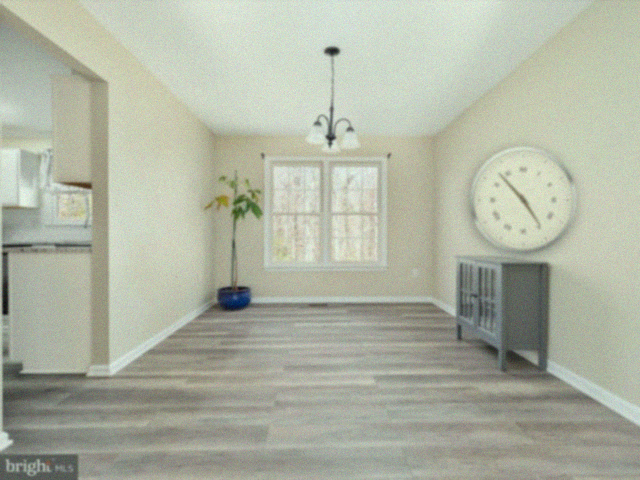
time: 4:53
